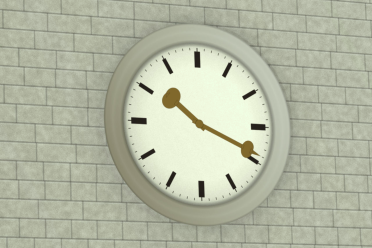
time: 10:19
